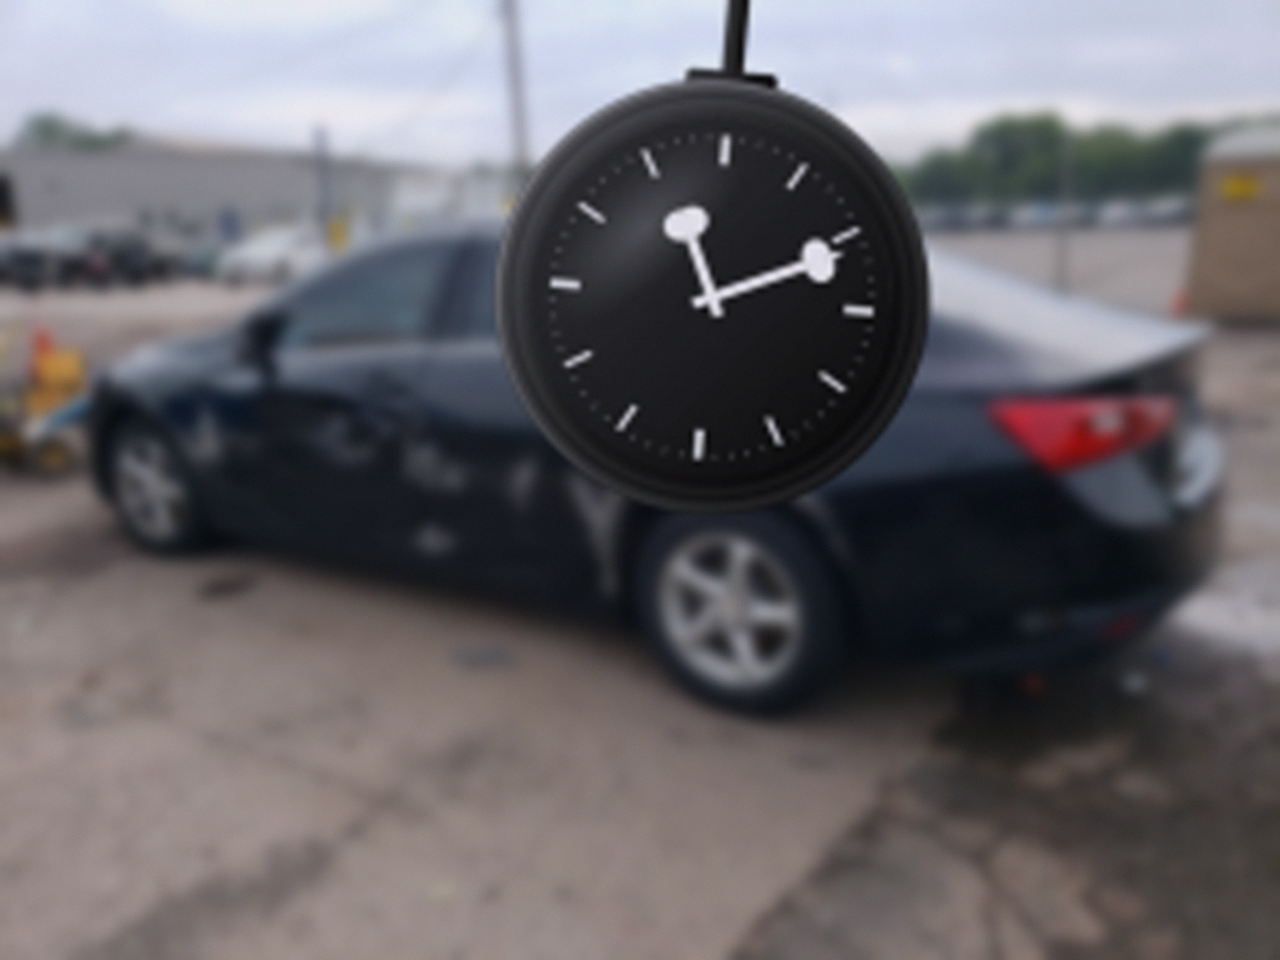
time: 11:11
